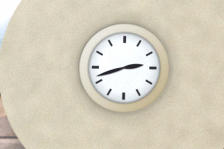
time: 2:42
